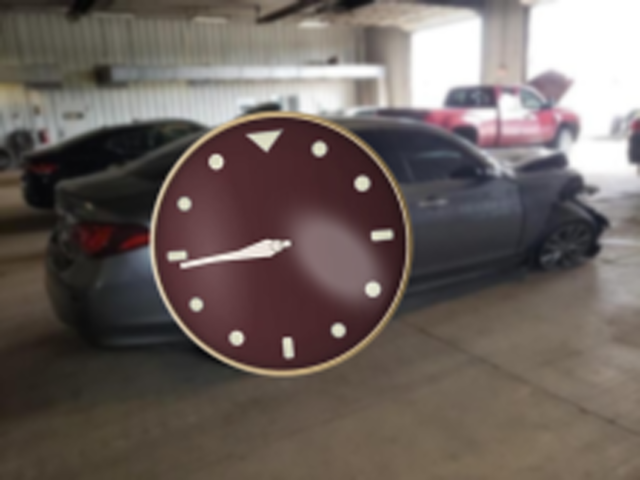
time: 8:44
